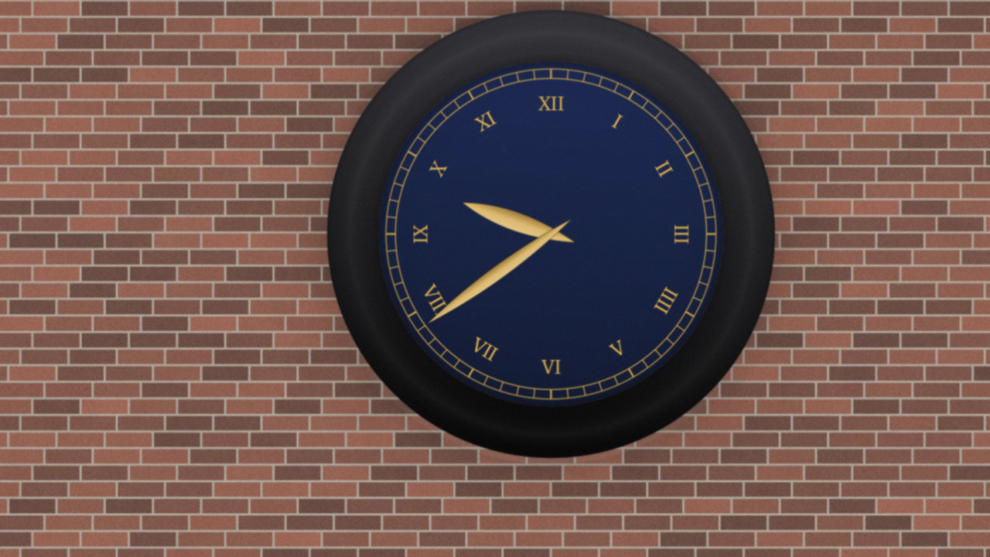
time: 9:39
